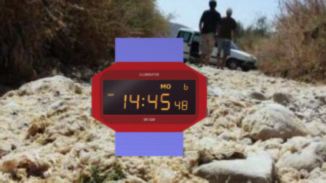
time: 14:45:48
